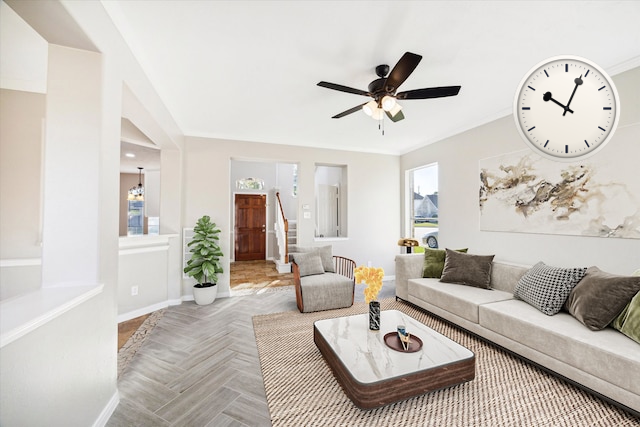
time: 10:04
